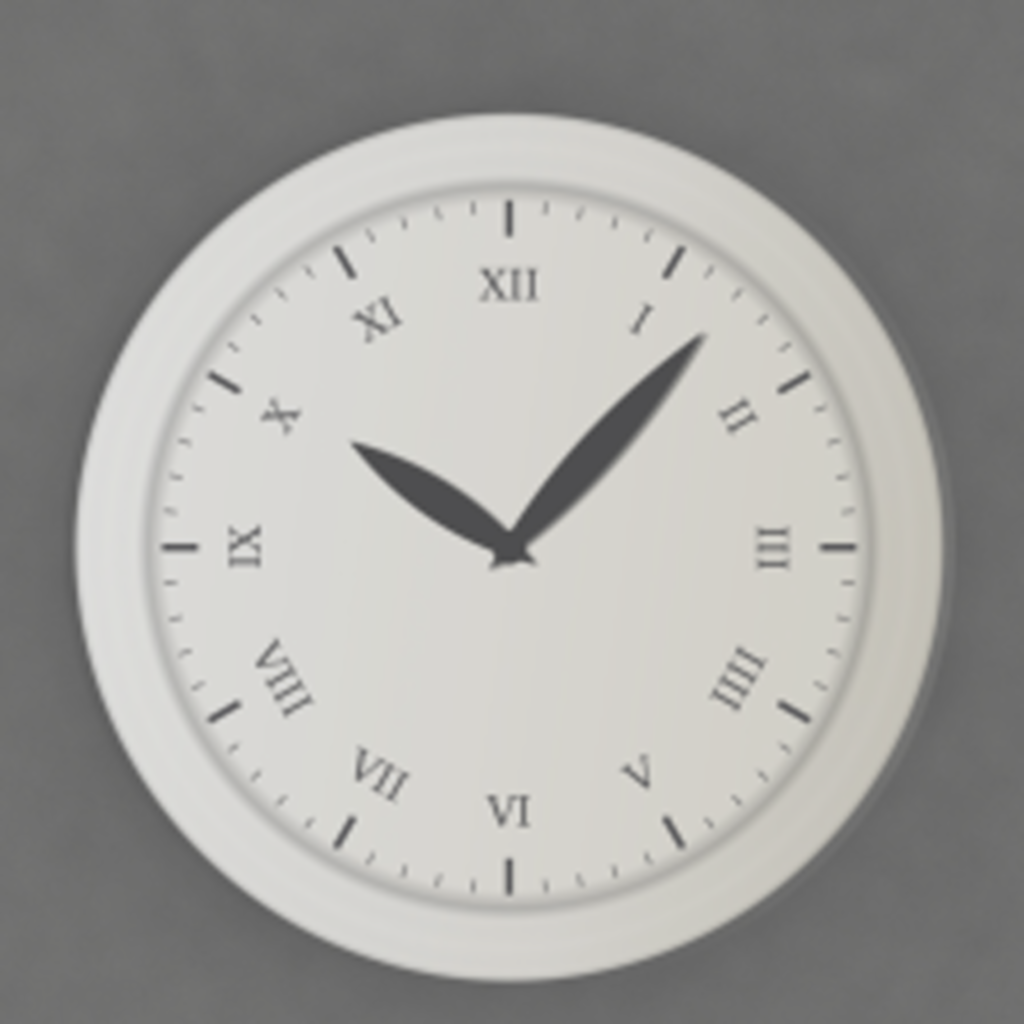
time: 10:07
